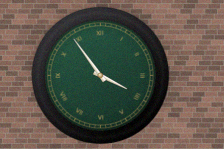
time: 3:54
